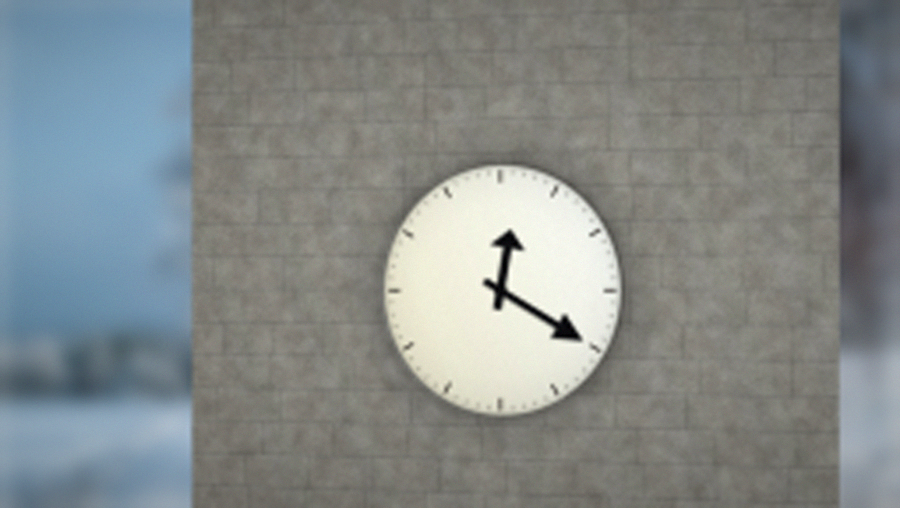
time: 12:20
